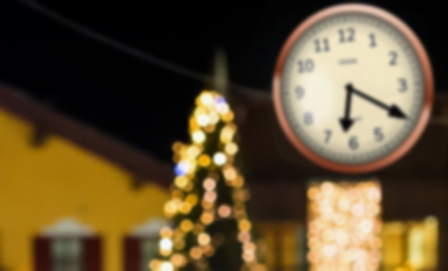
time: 6:20
